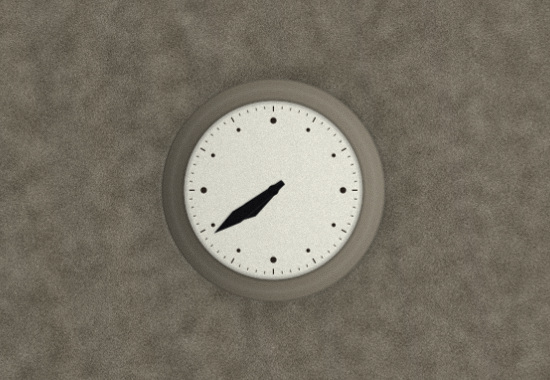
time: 7:39
